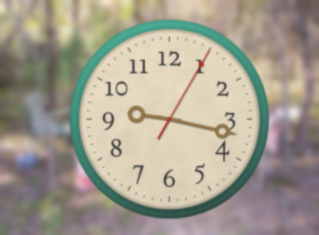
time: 9:17:05
